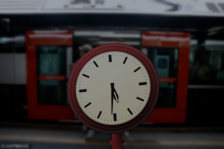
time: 5:31
